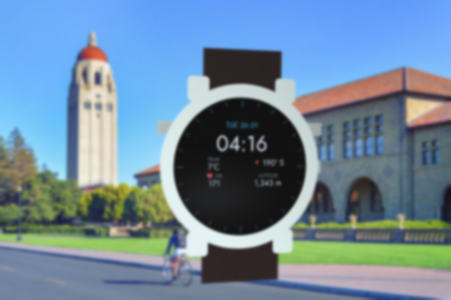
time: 4:16
